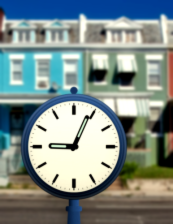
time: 9:04
